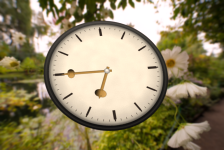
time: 6:45
